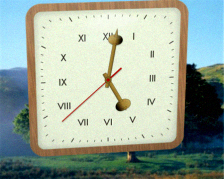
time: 5:01:38
